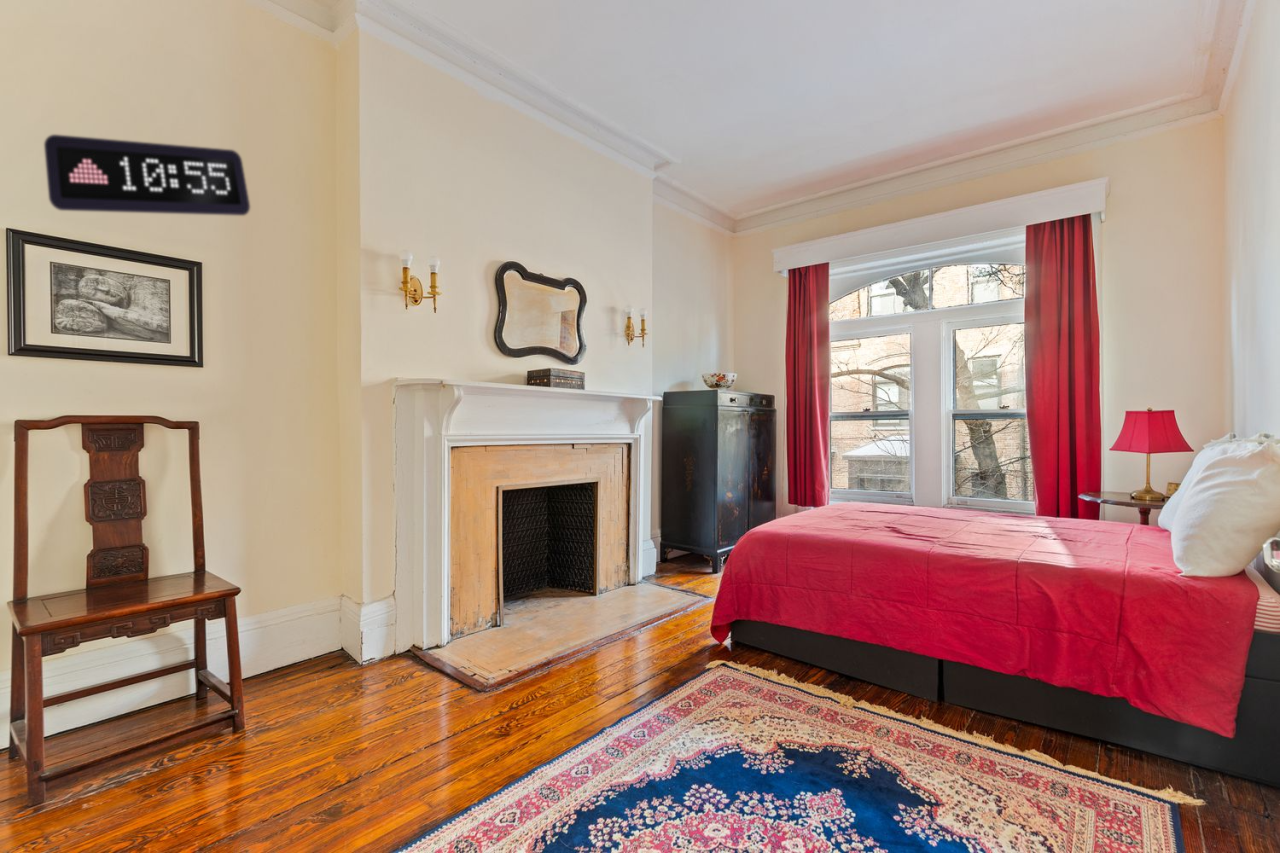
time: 10:55
